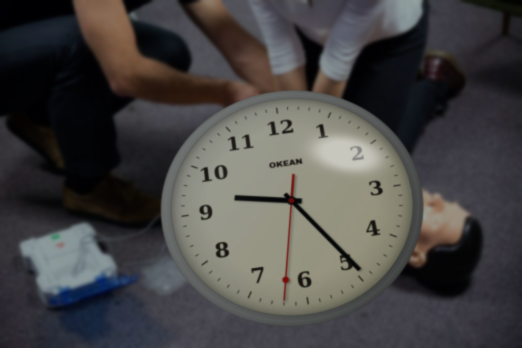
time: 9:24:32
